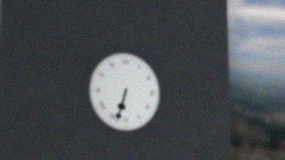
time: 6:33
